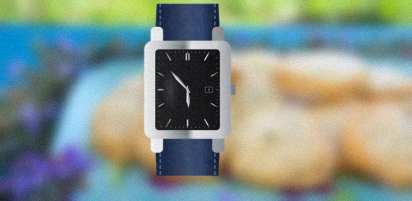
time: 5:53
